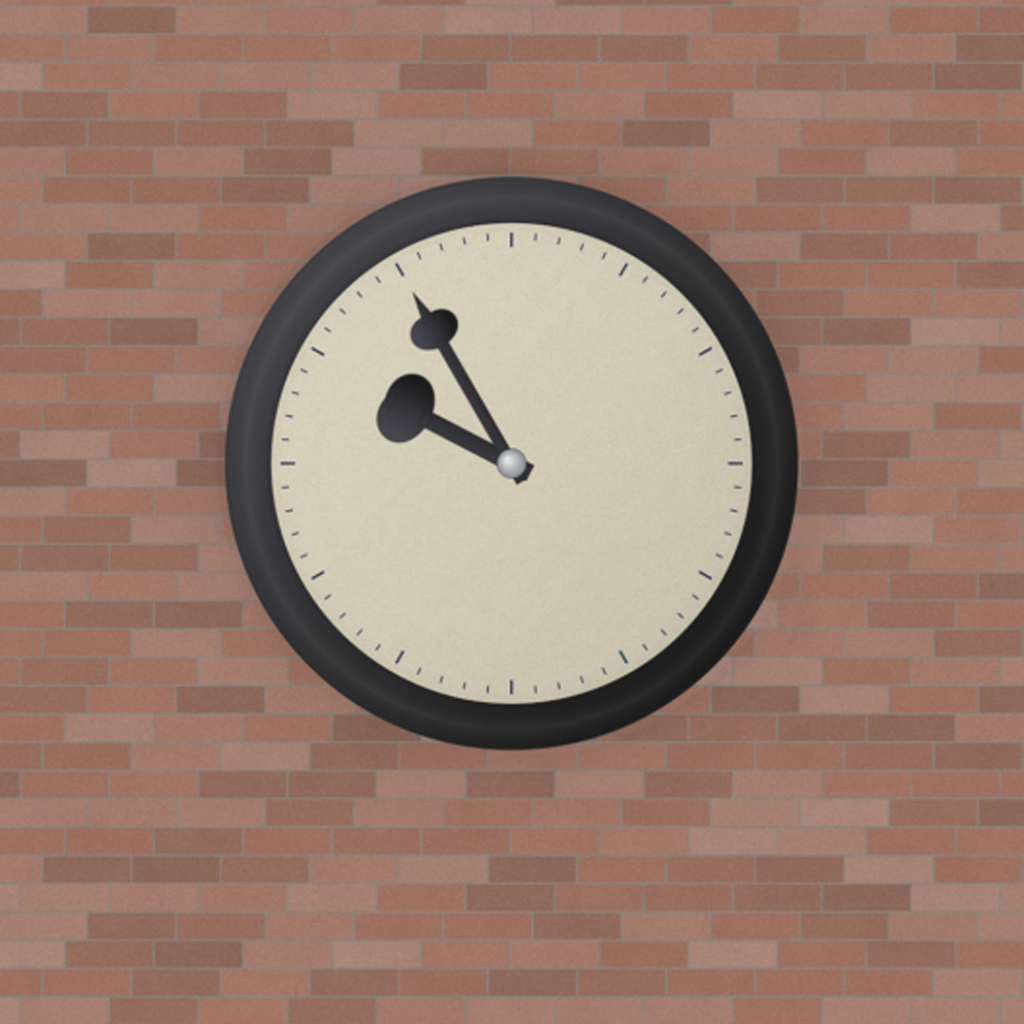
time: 9:55
